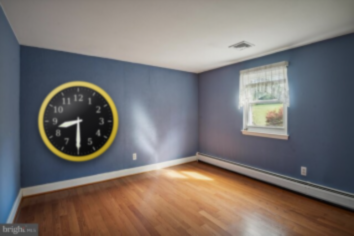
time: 8:30
